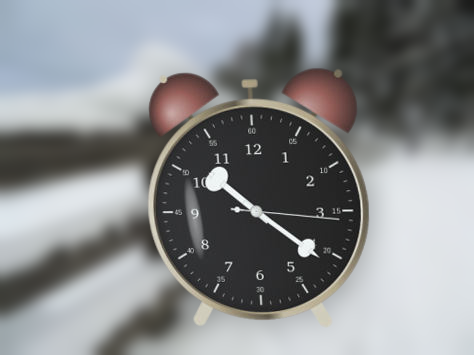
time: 10:21:16
